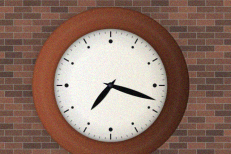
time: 7:18
